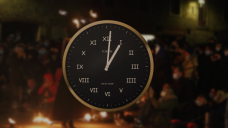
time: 1:01
